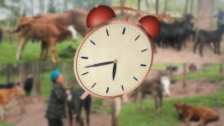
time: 5:42
